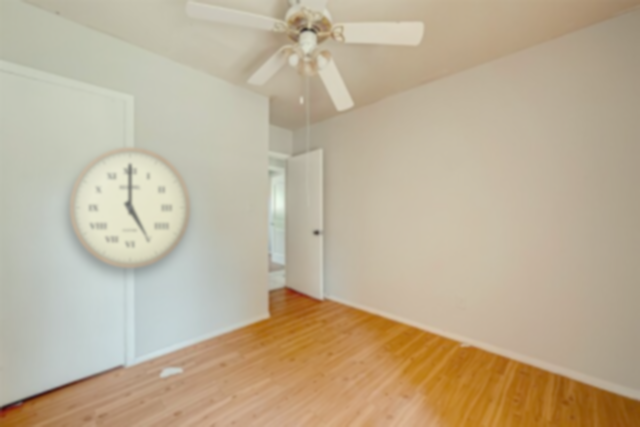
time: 5:00
